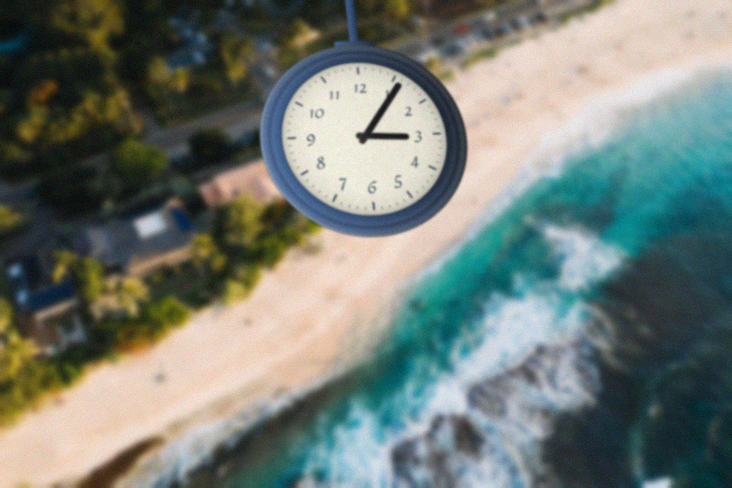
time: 3:06
